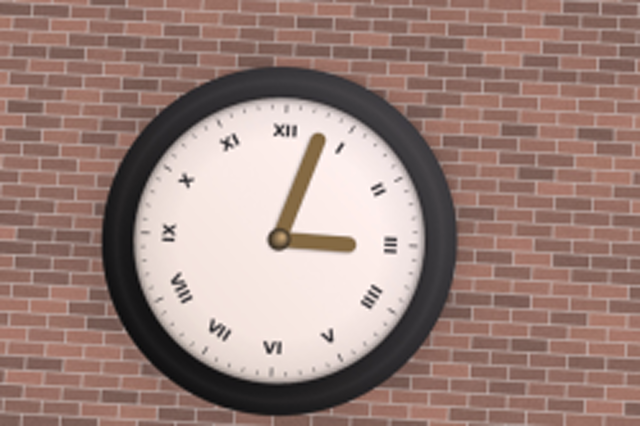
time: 3:03
